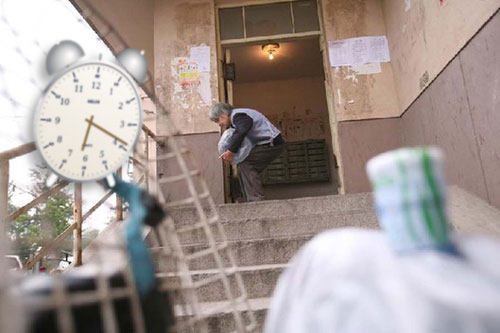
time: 6:19
